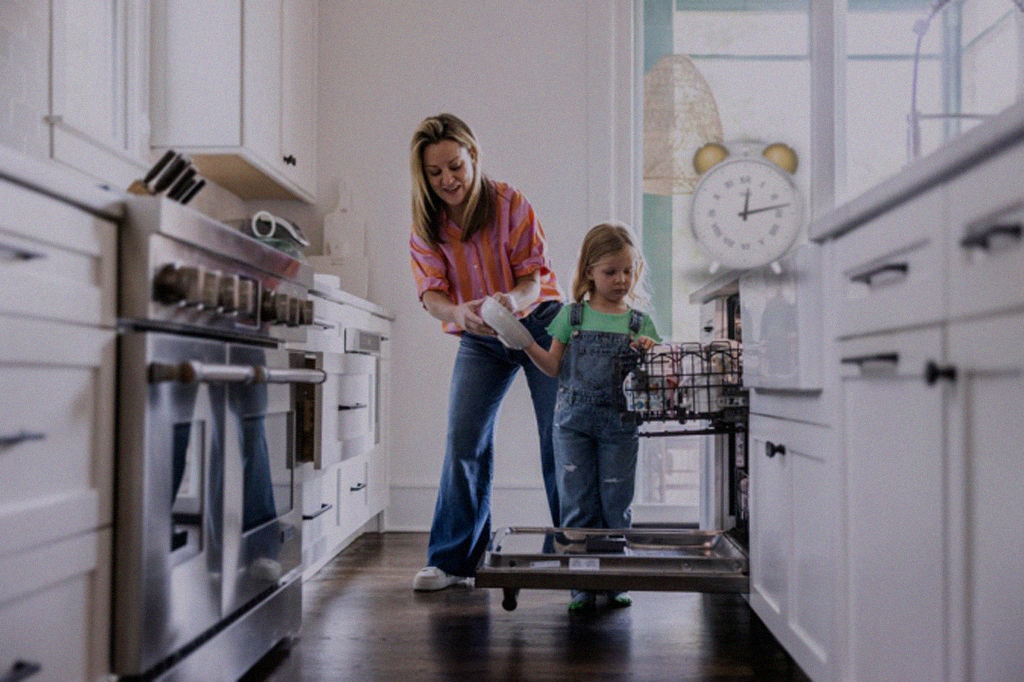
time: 12:13
